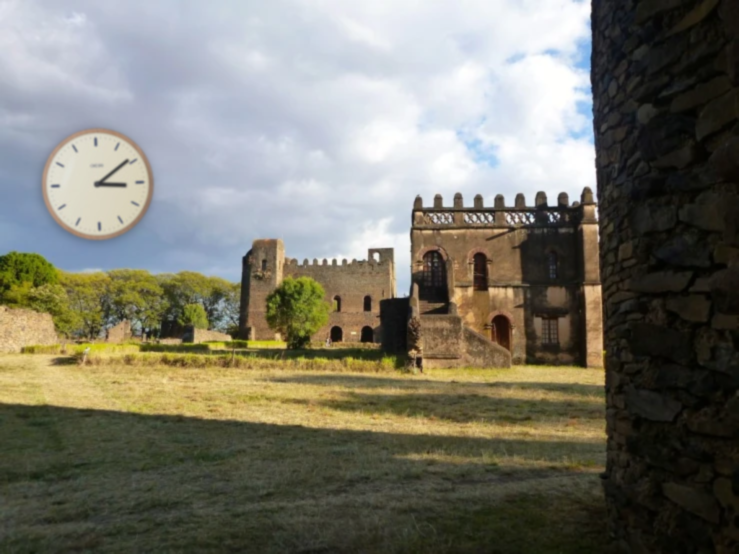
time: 3:09
